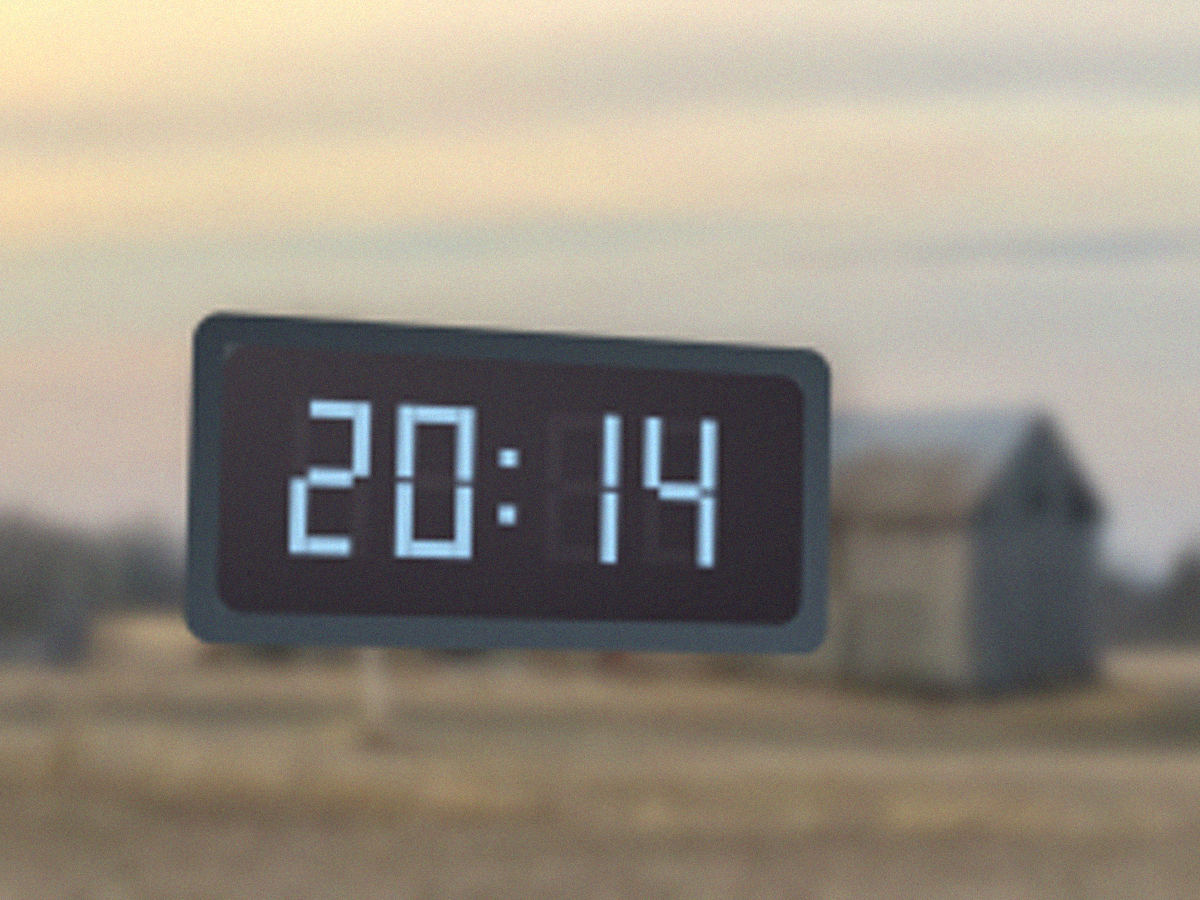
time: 20:14
